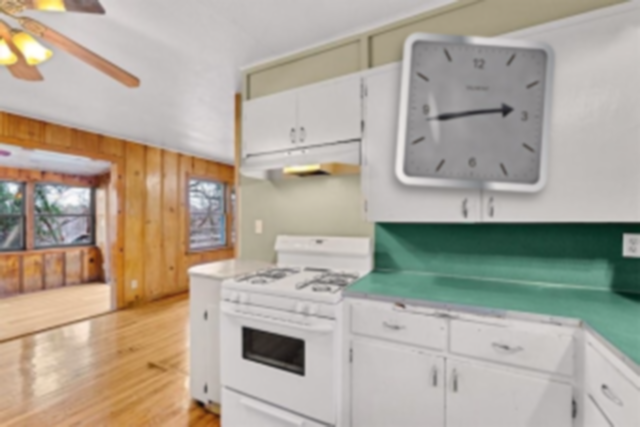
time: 2:43
